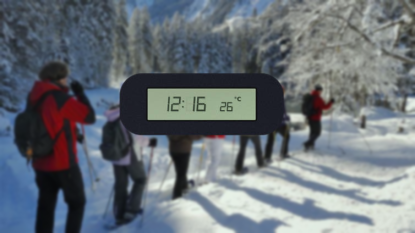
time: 12:16
